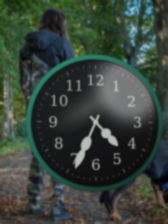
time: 4:34
